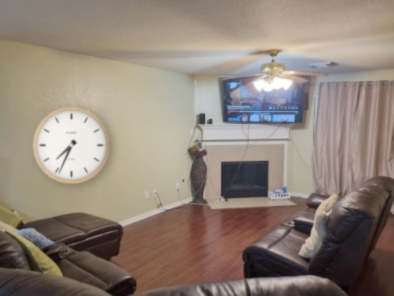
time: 7:34
